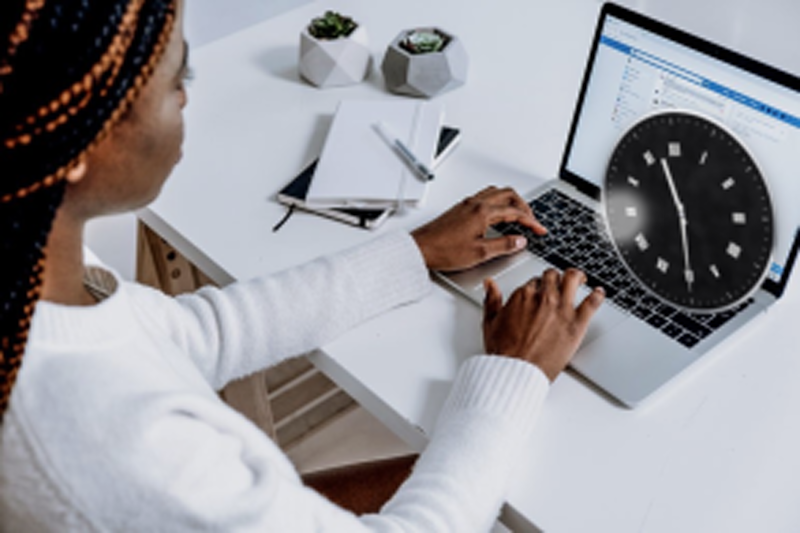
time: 11:30
